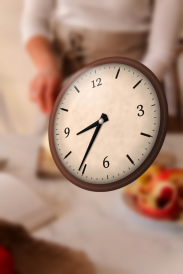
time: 8:36
